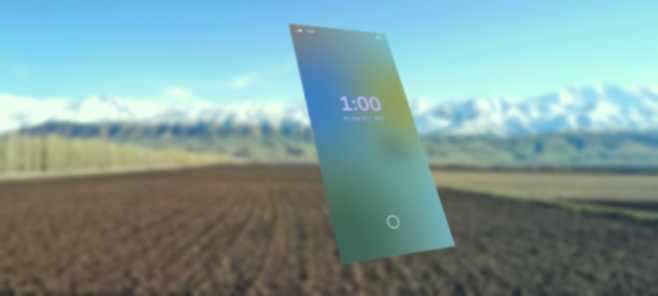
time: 1:00
